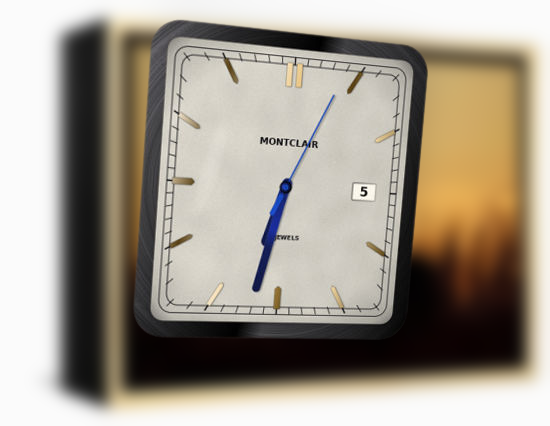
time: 6:32:04
